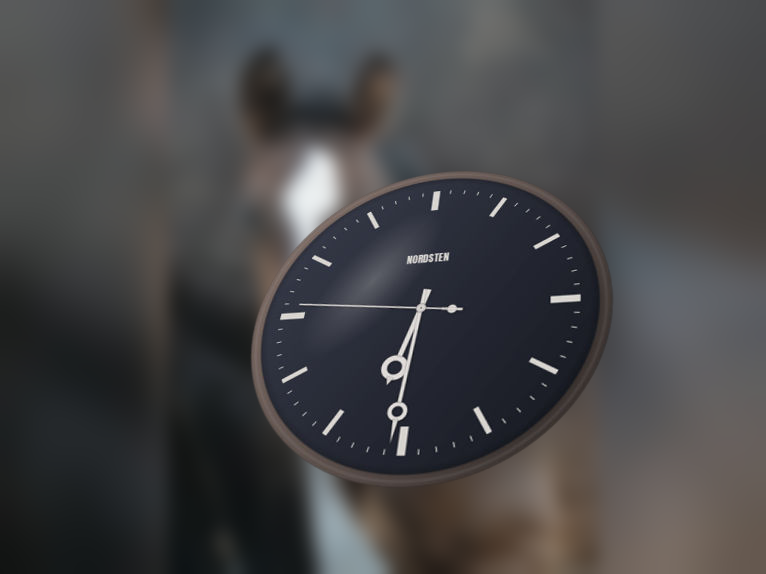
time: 6:30:46
